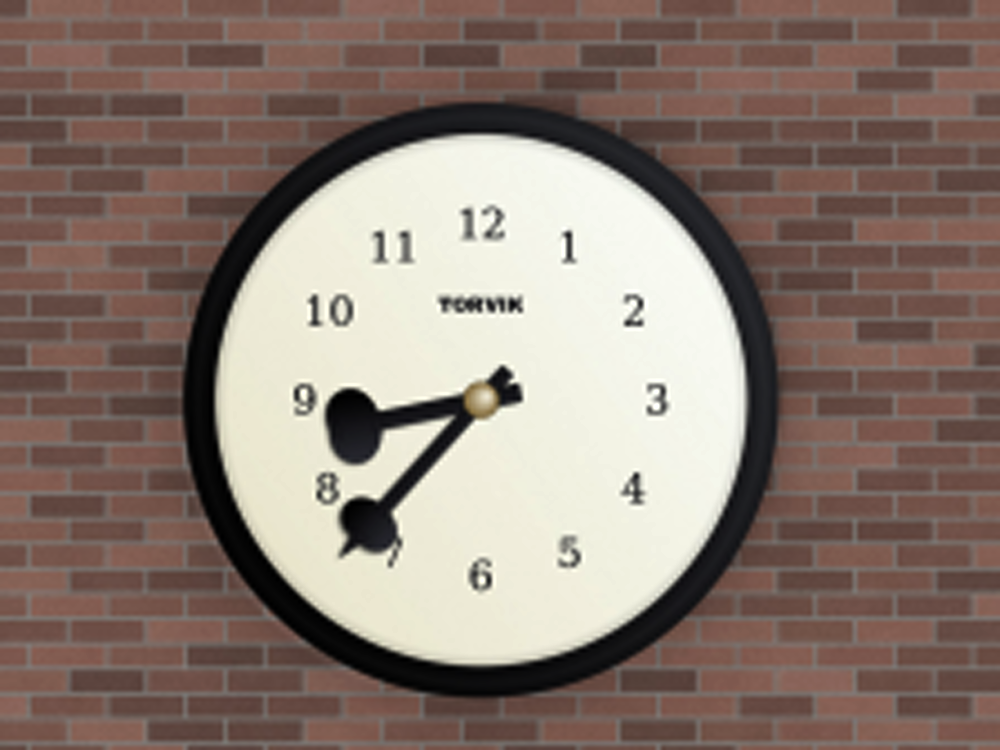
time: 8:37
